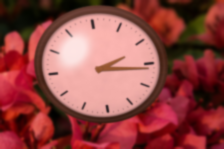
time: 2:16
